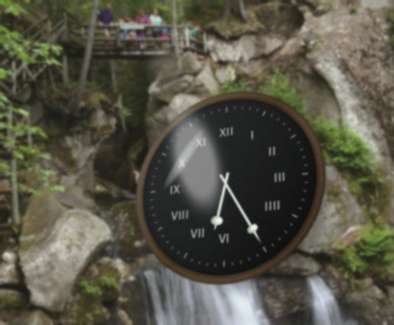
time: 6:25
